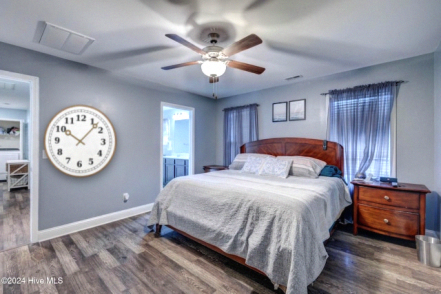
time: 10:07
